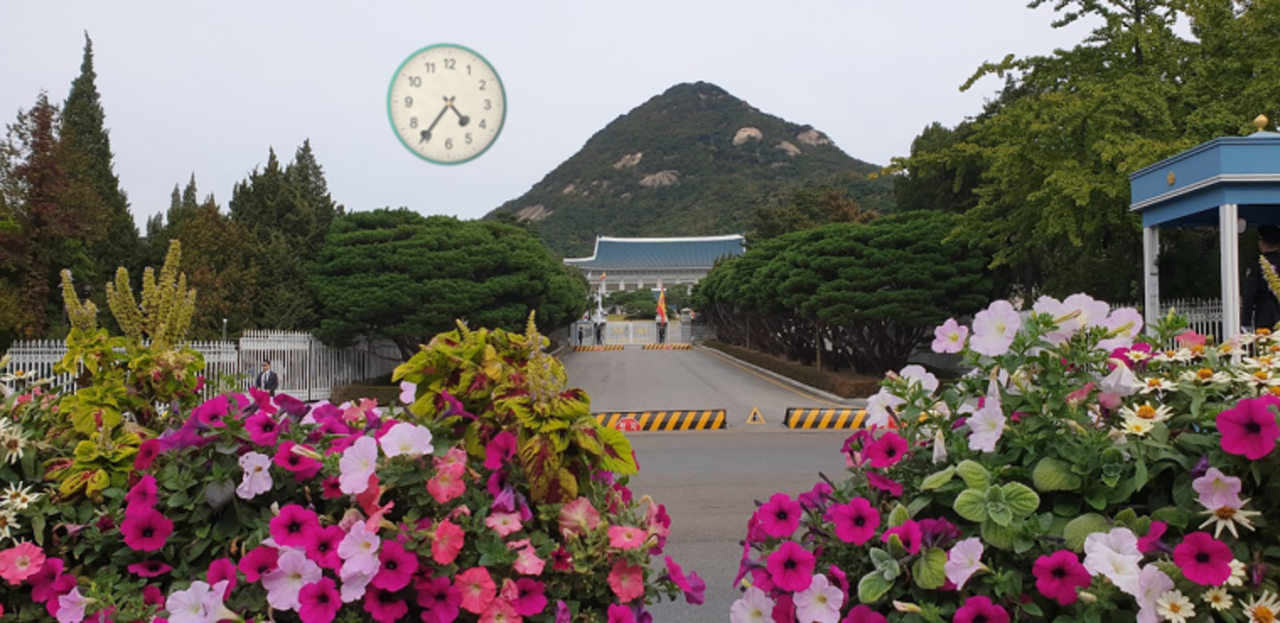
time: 4:36
